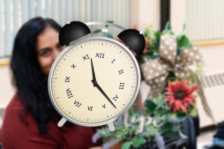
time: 11:22
